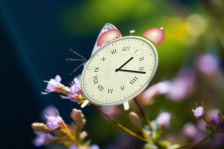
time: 1:16
